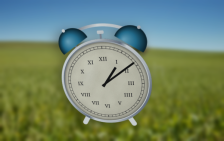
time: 1:09
